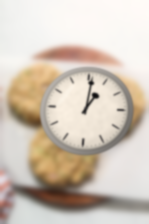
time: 1:01
